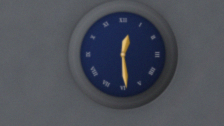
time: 12:29
